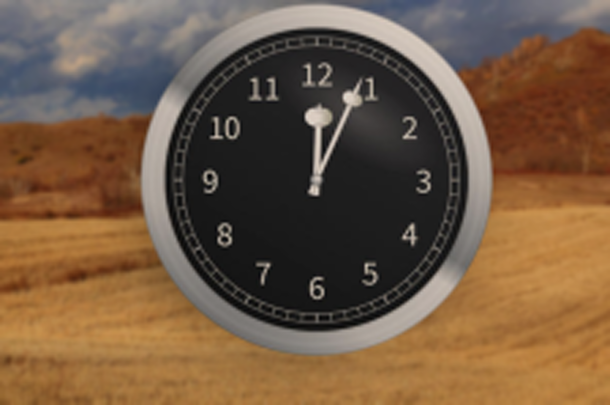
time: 12:04
